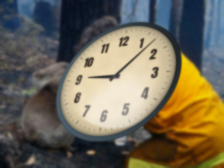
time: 9:07
